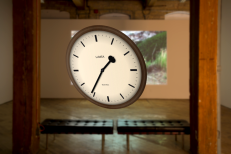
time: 1:36
